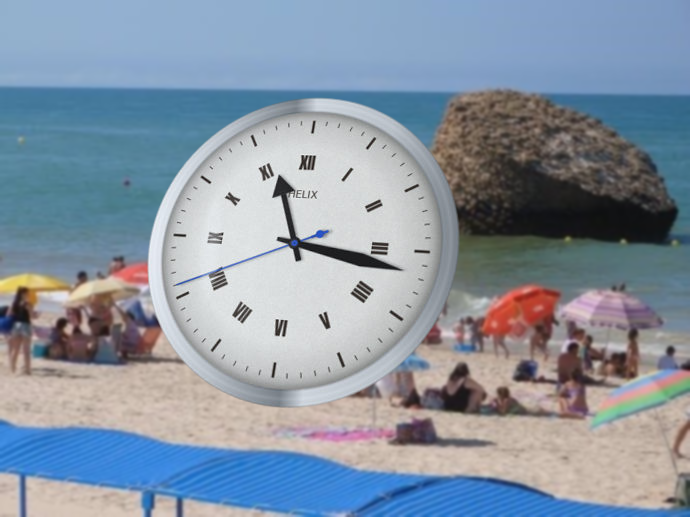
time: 11:16:41
